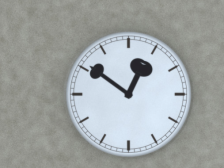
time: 12:51
